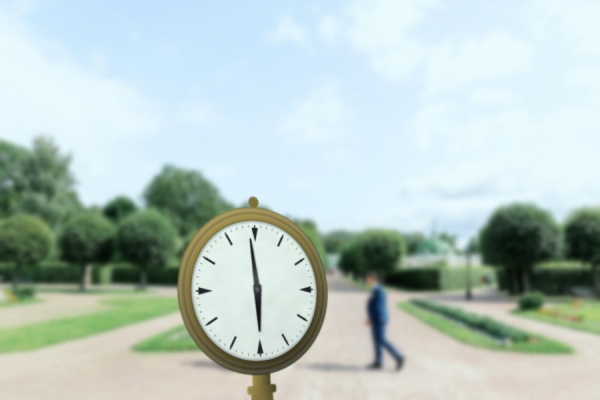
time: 5:59
